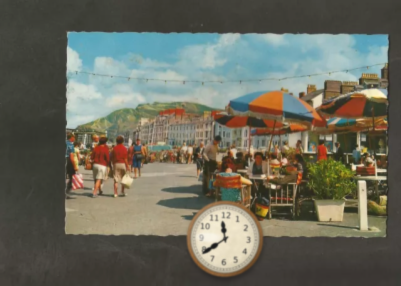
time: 11:39
